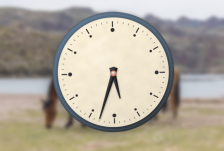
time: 5:33
